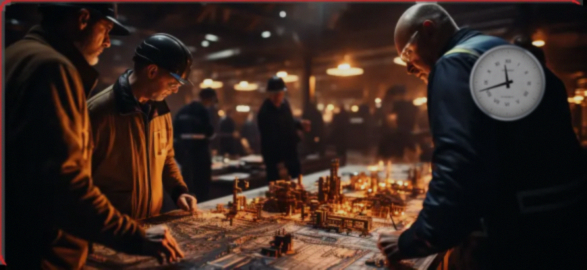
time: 11:42
